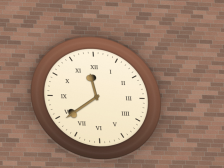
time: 11:39
